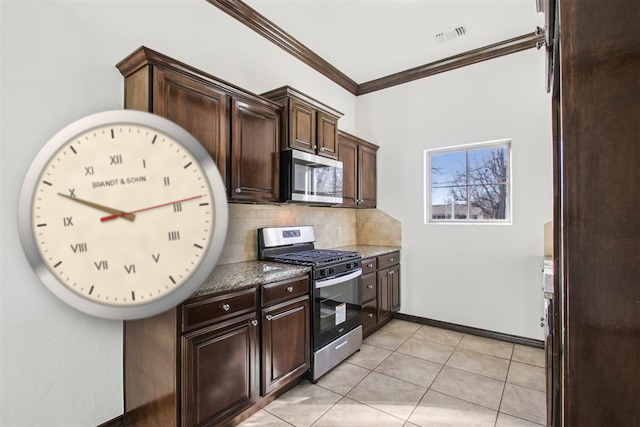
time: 9:49:14
